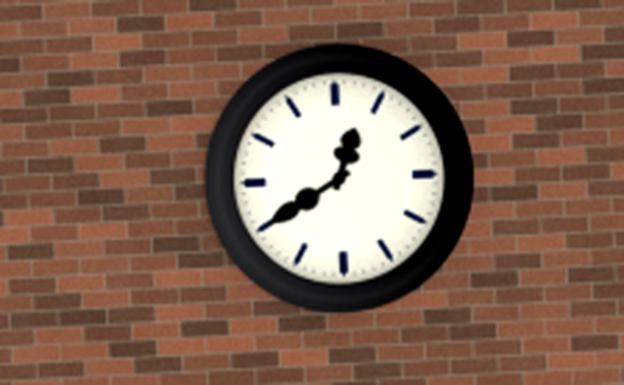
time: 12:40
